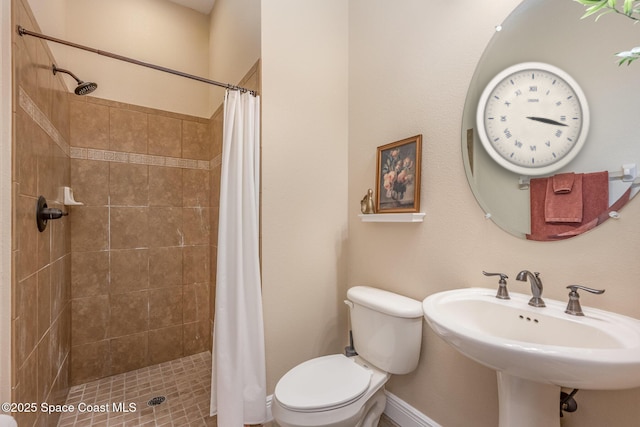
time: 3:17
